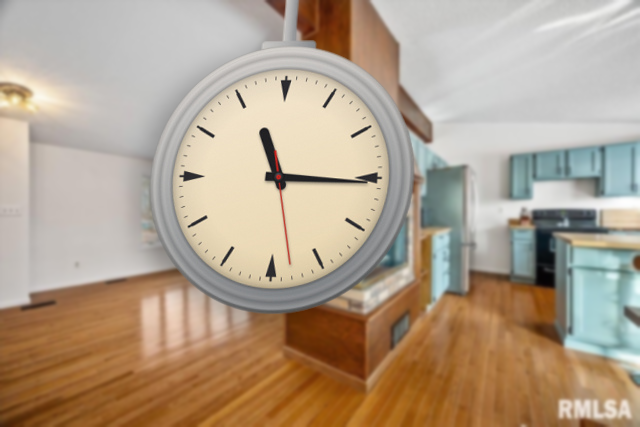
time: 11:15:28
